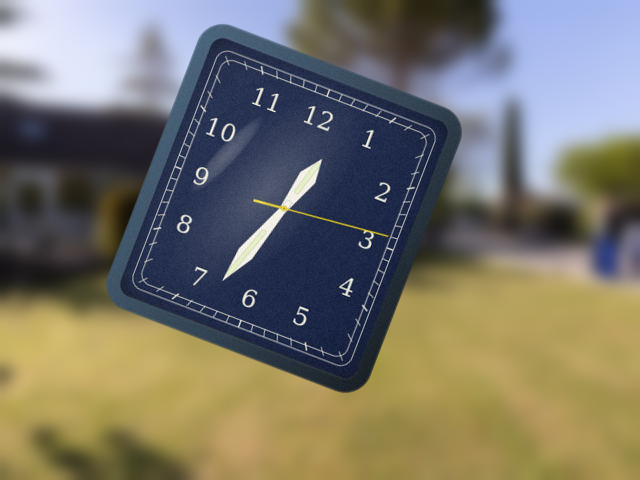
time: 12:33:14
